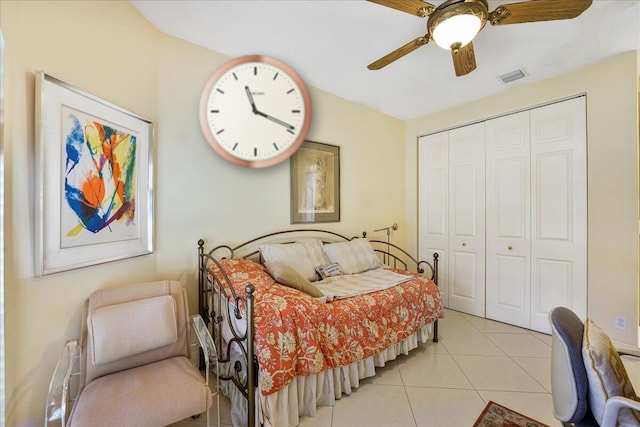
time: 11:19
